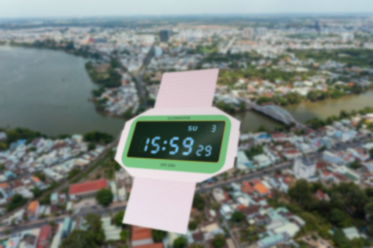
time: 15:59:29
